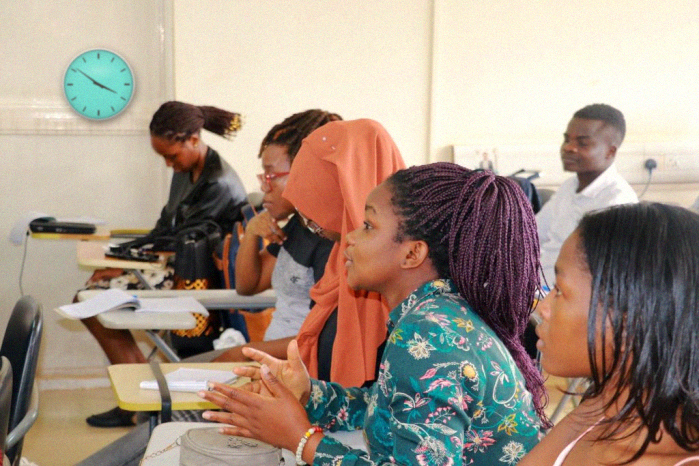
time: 3:51
